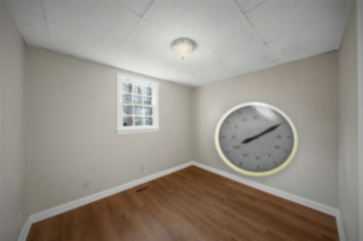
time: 8:10
